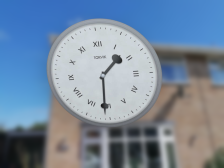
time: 1:31
